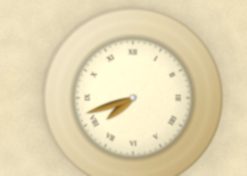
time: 7:42
